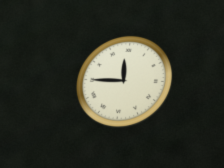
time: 11:45
